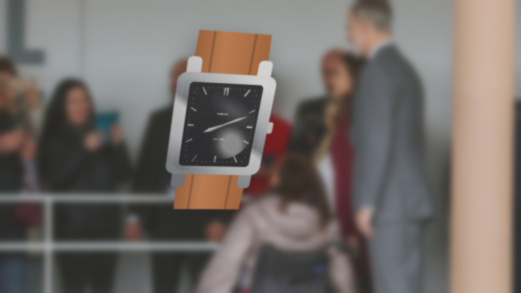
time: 8:11
